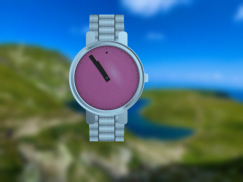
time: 10:54
